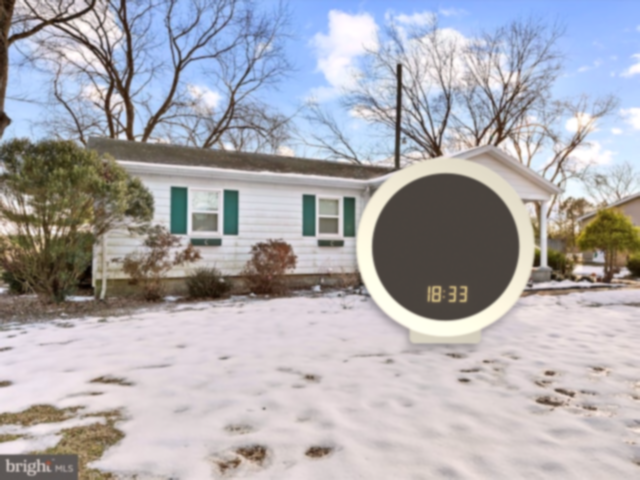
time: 18:33
